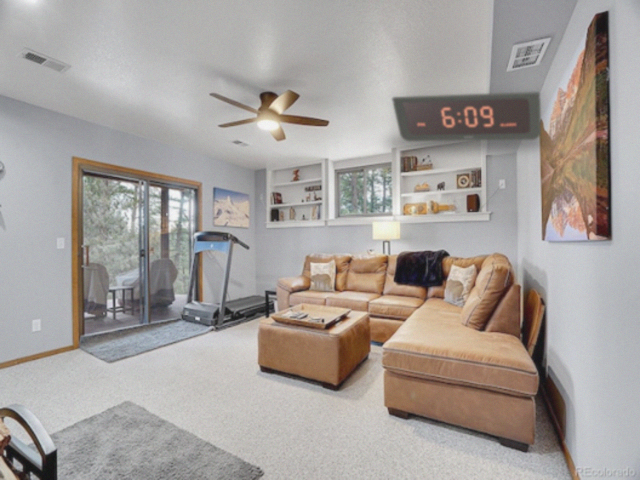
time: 6:09
